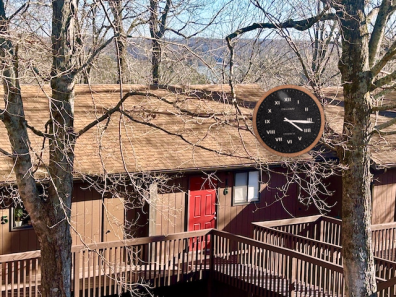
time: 4:16
